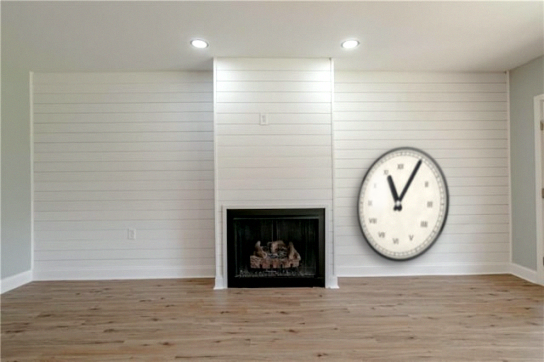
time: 11:05
